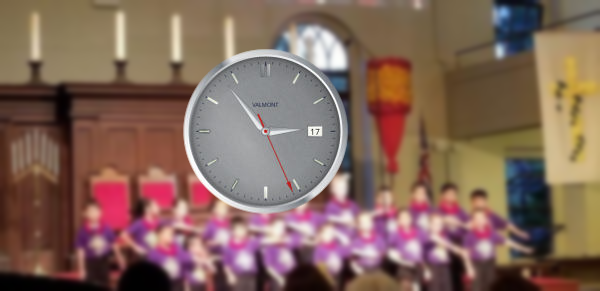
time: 2:53:26
